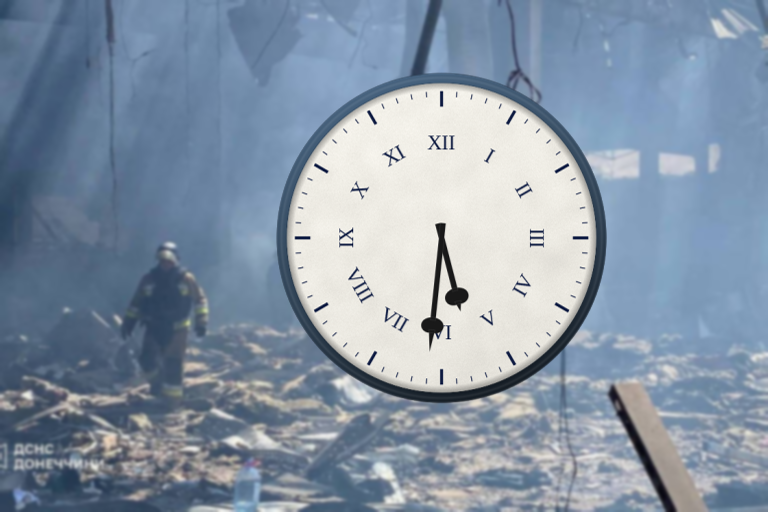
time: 5:31
